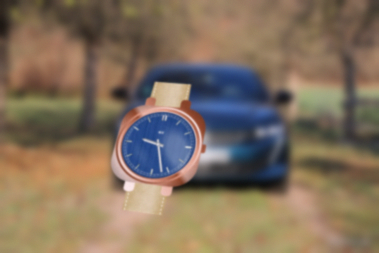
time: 9:27
